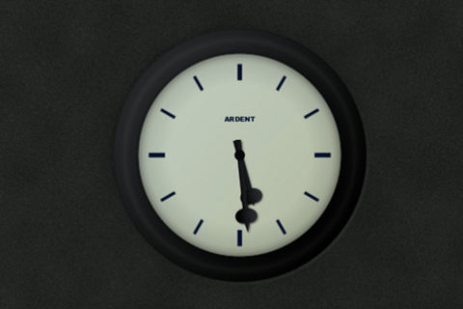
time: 5:29
